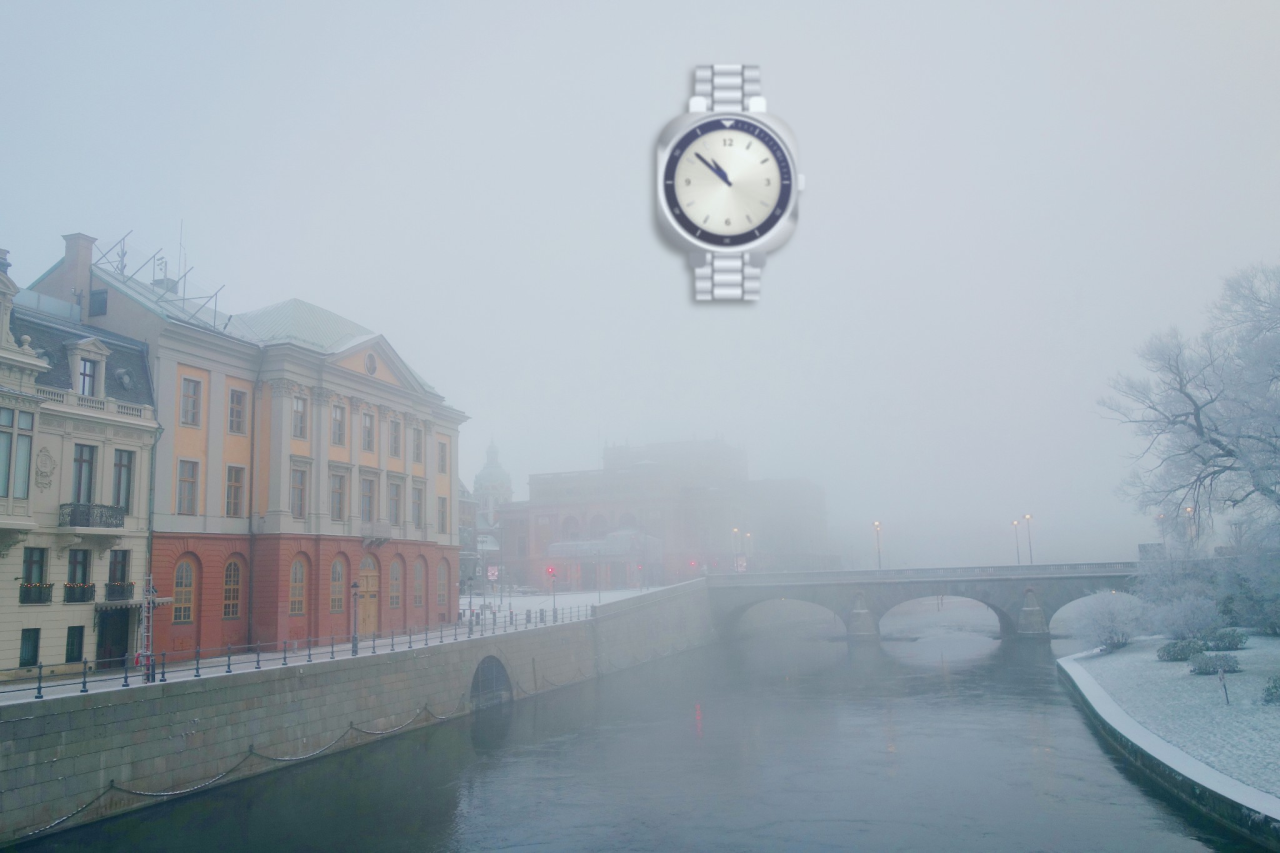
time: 10:52
